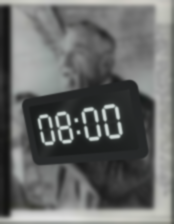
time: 8:00
